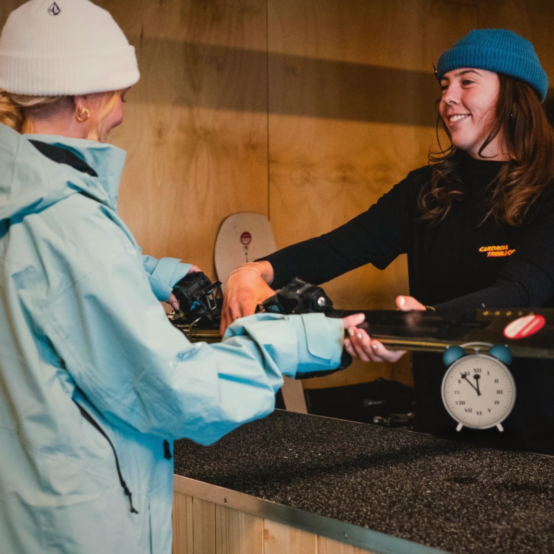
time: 11:53
